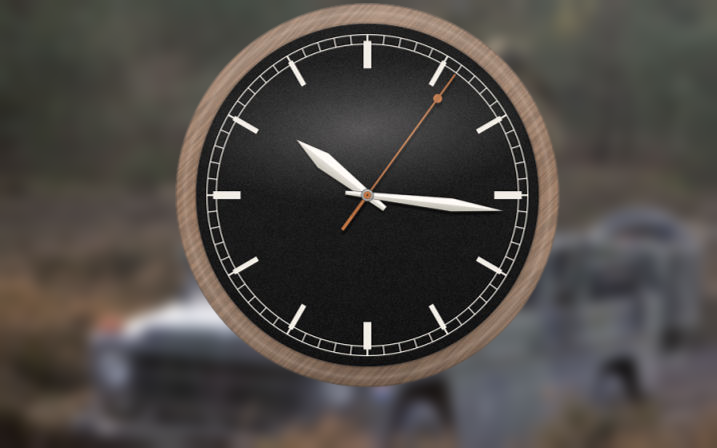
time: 10:16:06
